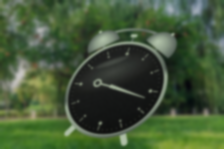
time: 9:17
